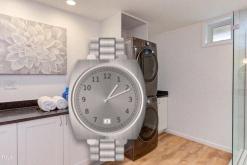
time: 1:11
